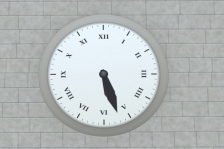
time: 5:27
